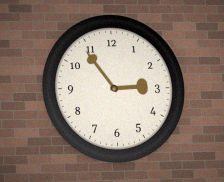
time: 2:54
